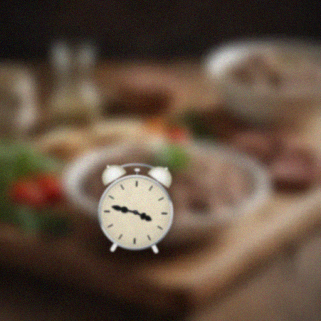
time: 3:47
